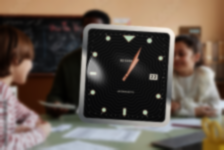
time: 1:04
